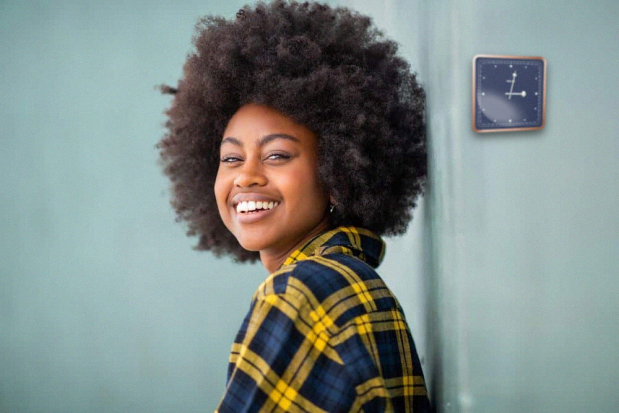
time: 3:02
